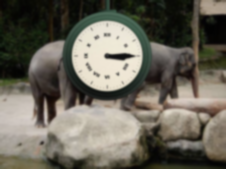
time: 3:15
